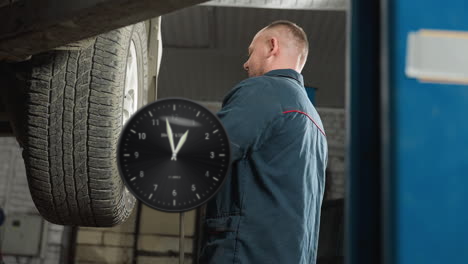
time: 12:58
